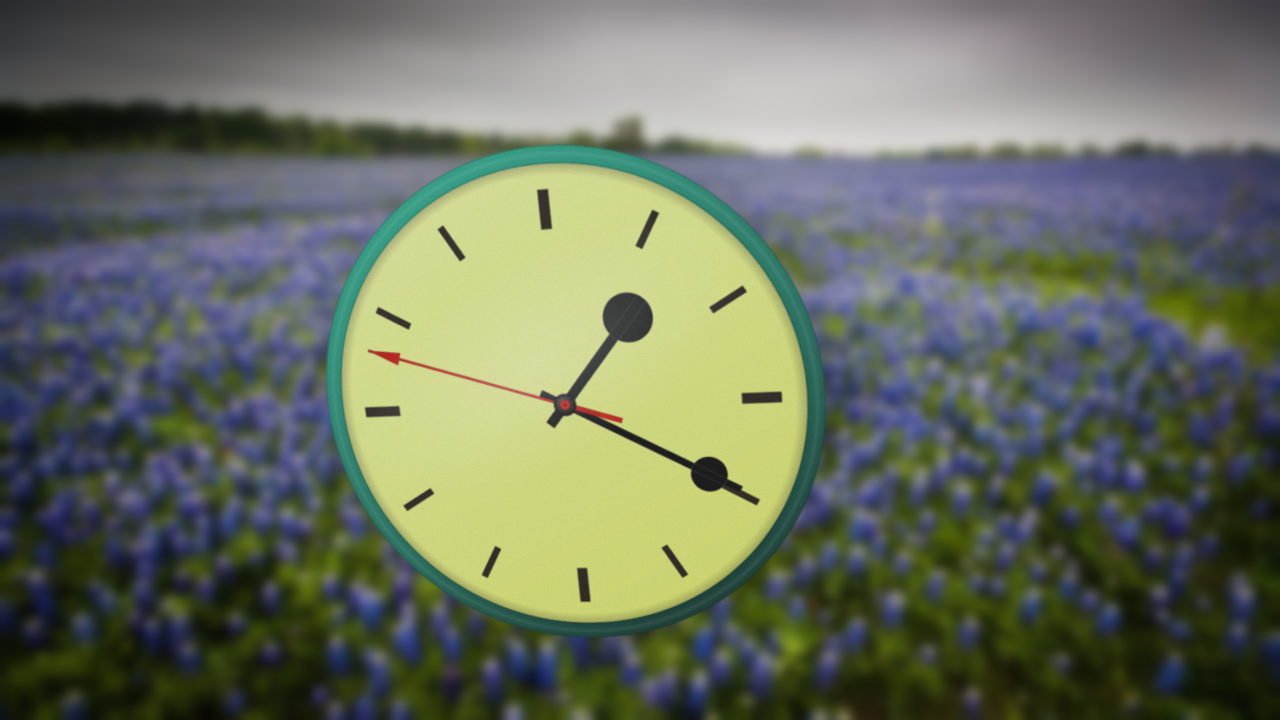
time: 1:19:48
